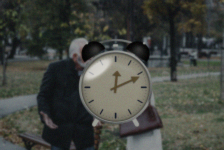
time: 12:11
